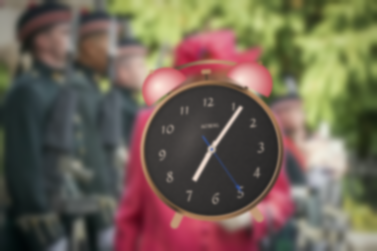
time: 7:06:25
